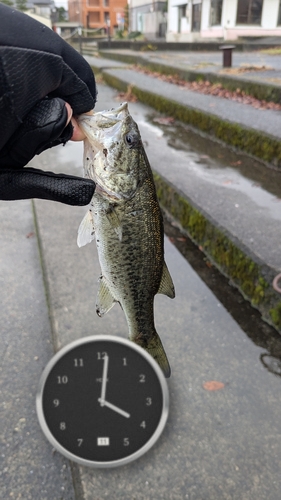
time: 4:01
